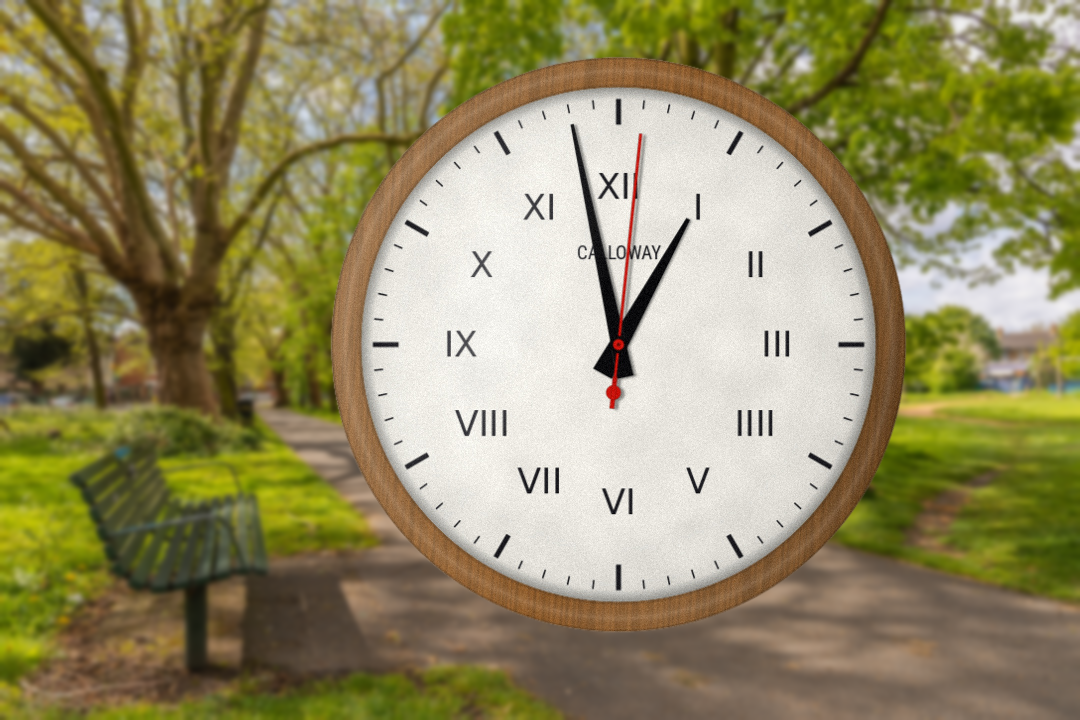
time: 12:58:01
